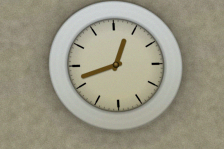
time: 12:42
